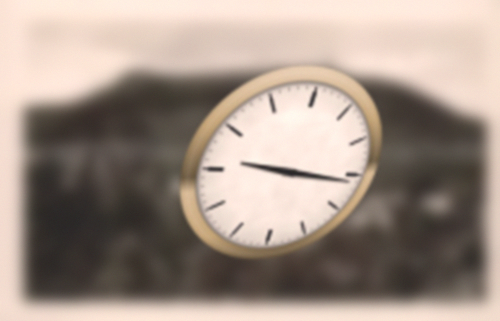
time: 9:16
